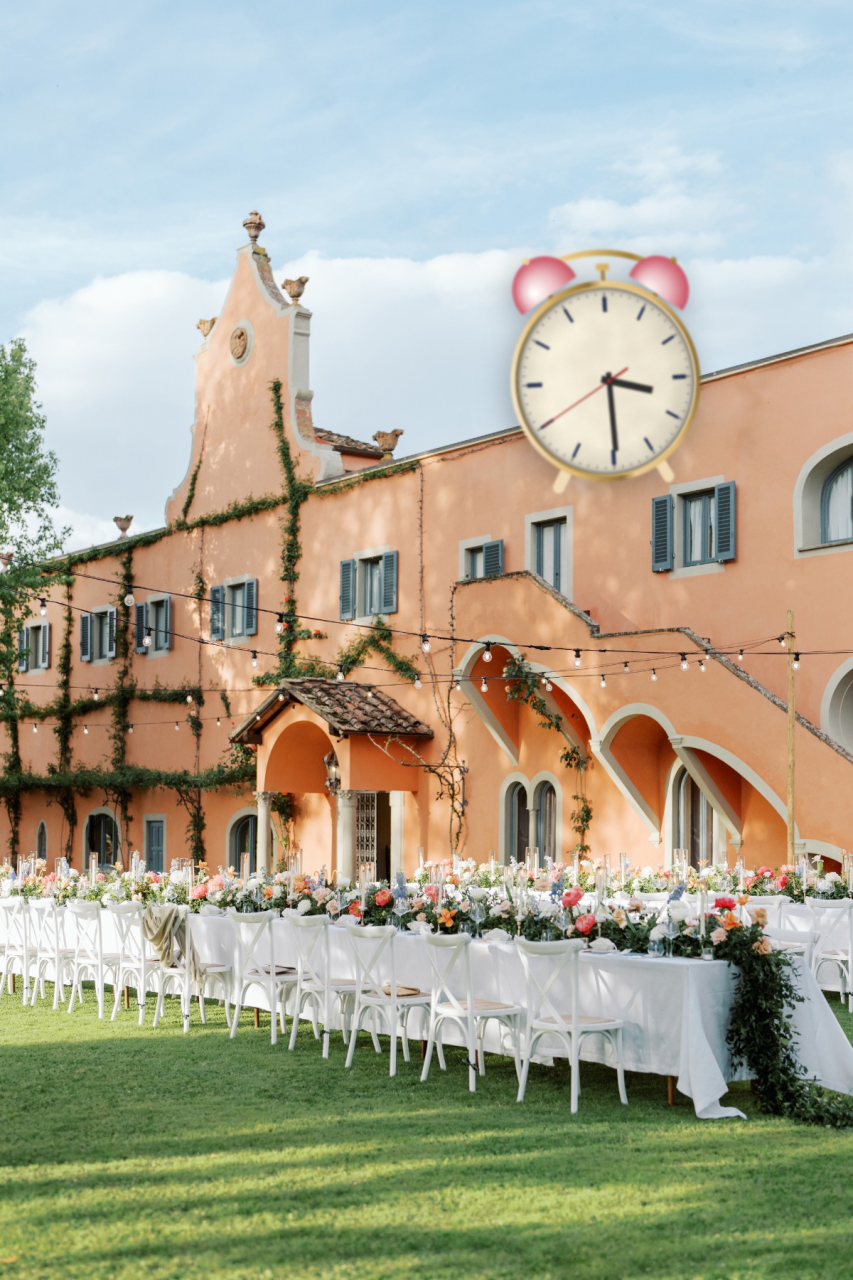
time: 3:29:40
